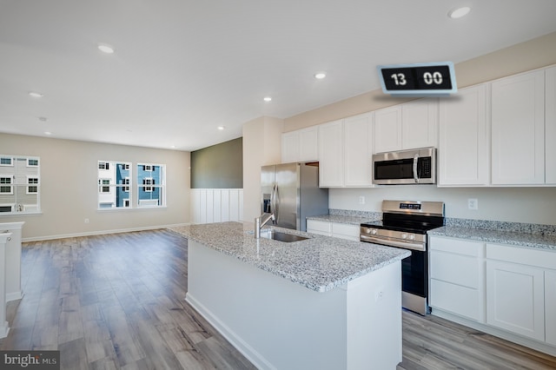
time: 13:00
